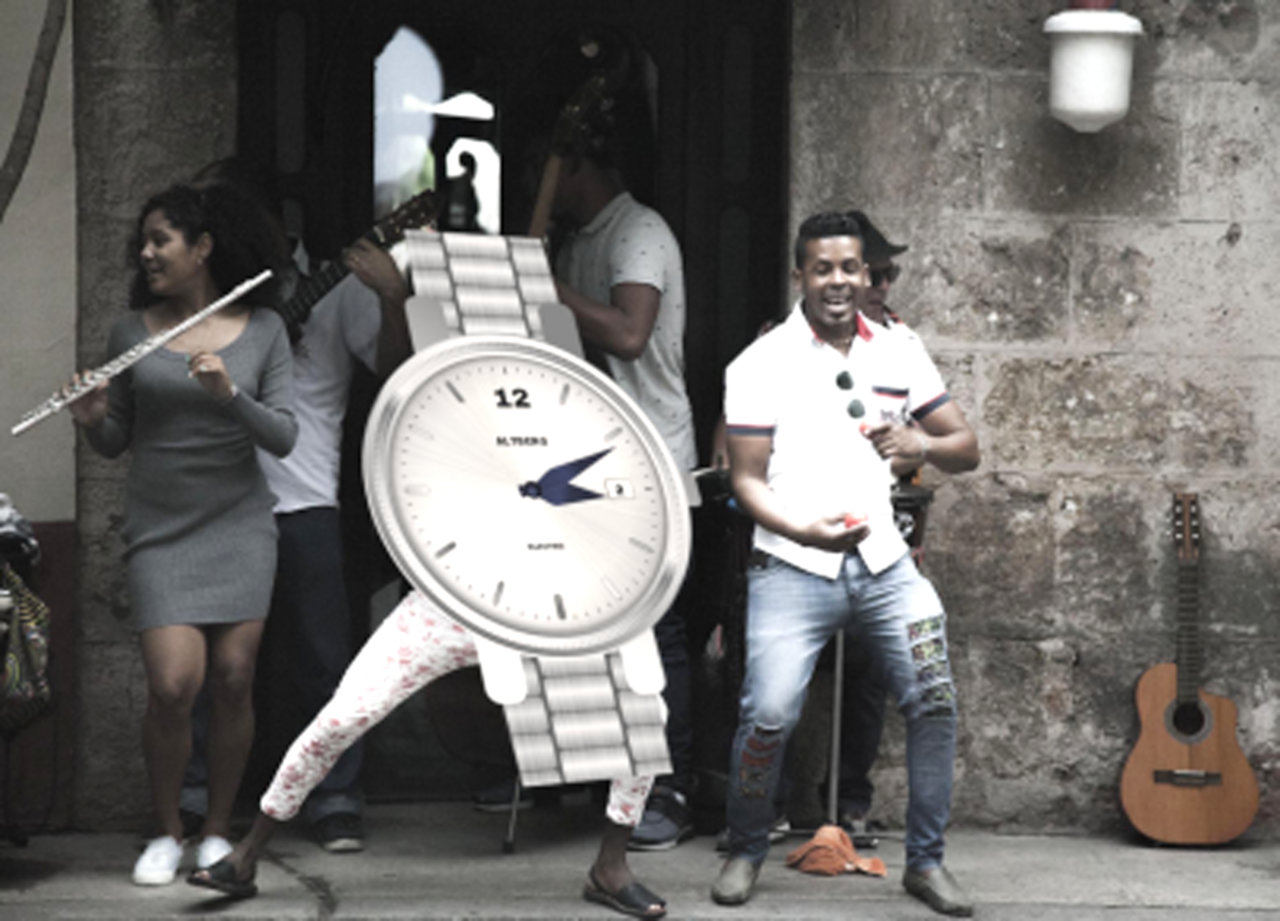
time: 3:11
